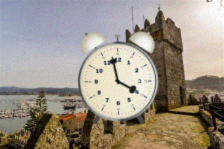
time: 3:58
